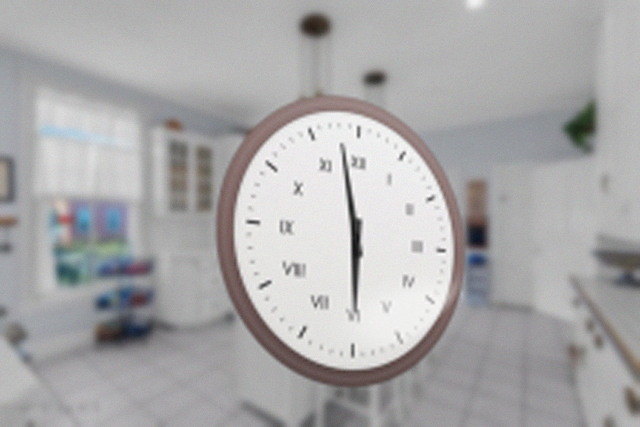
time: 5:58
